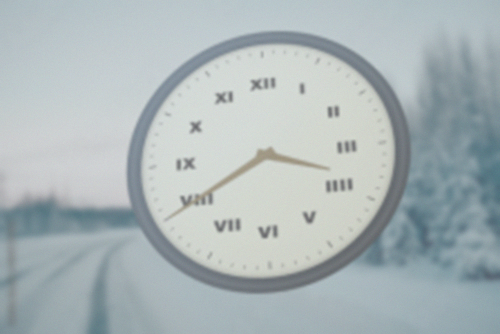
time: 3:40
